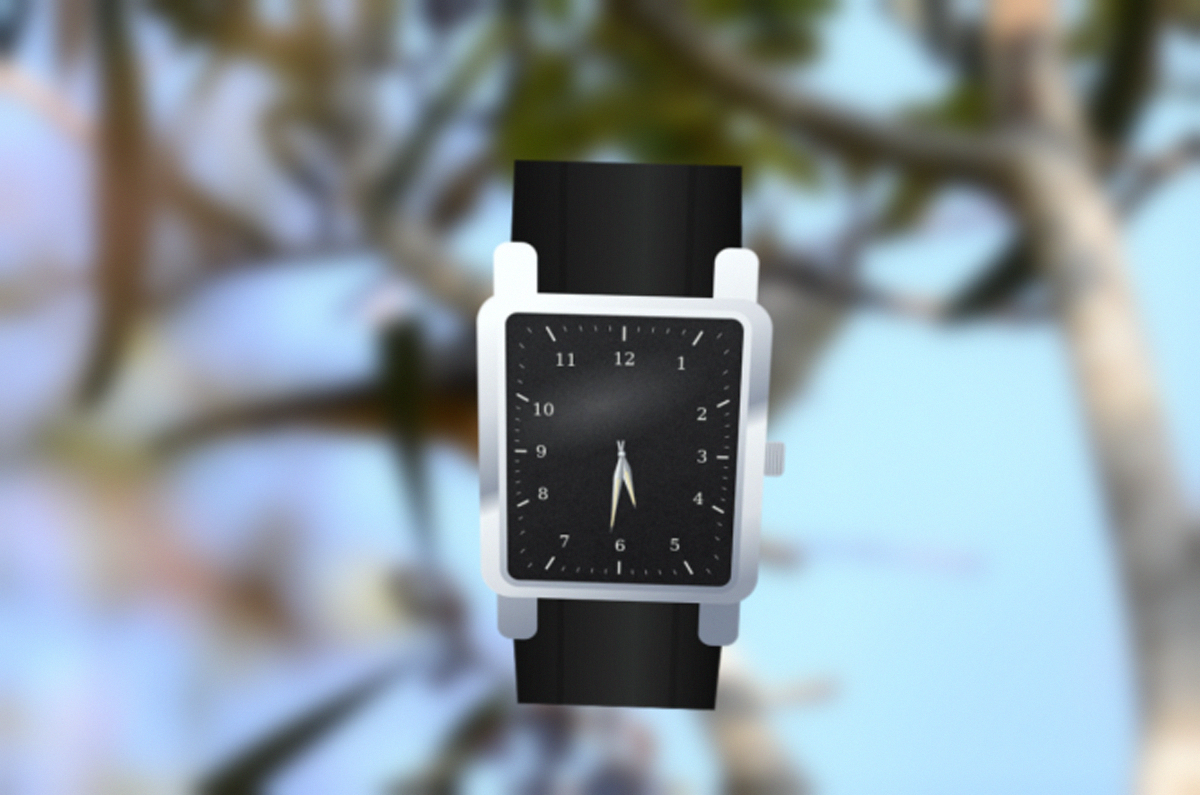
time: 5:31
